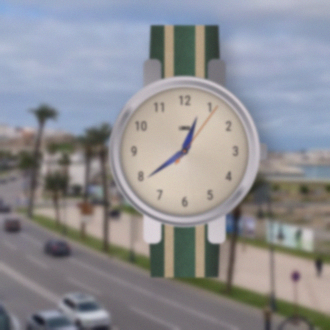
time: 12:39:06
